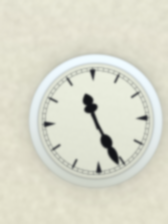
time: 11:26
